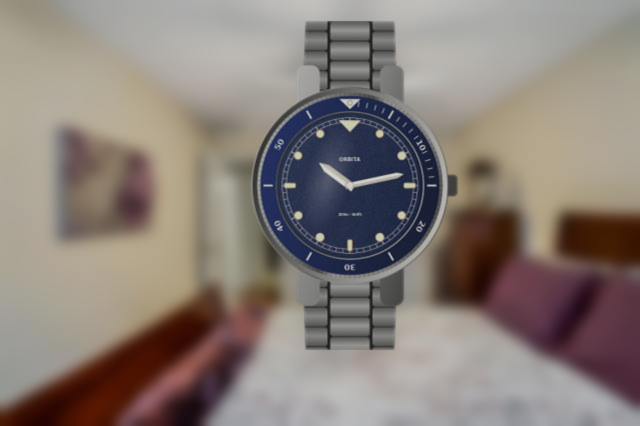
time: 10:13
